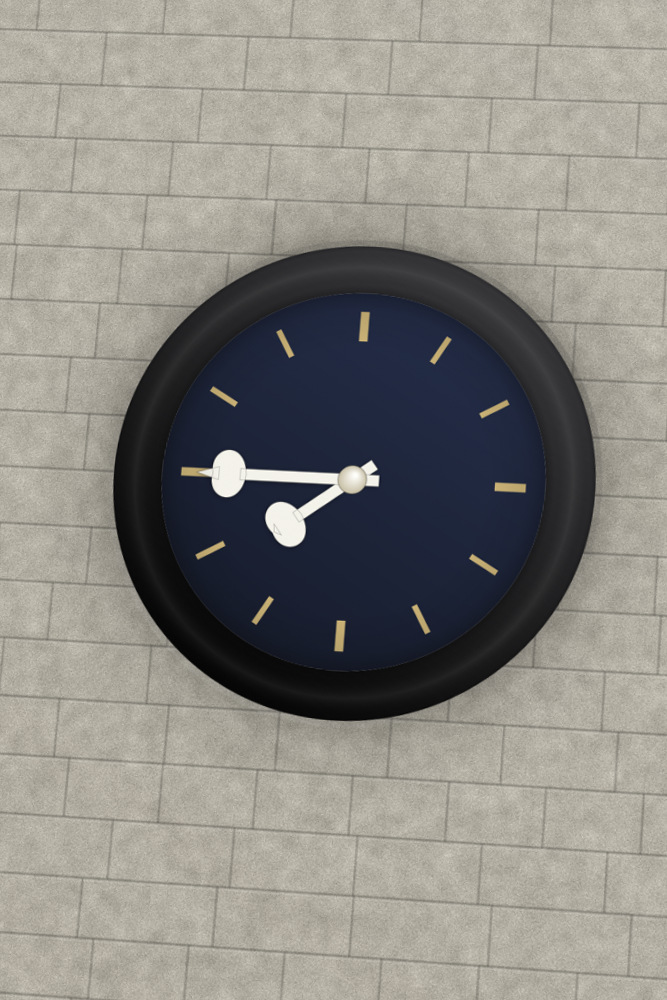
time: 7:45
